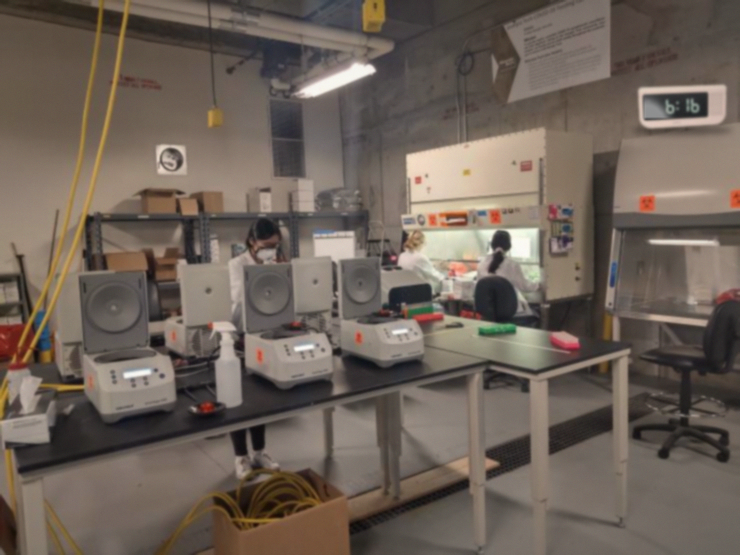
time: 6:16
